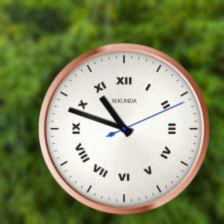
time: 10:48:11
